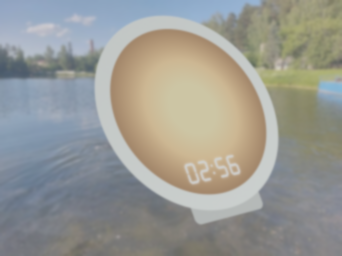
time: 2:56
